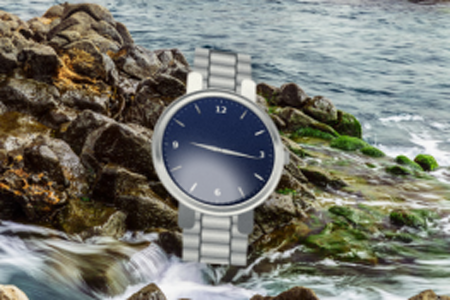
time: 9:16
